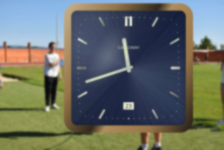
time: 11:42
